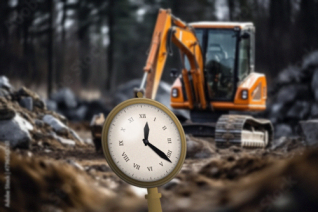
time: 12:22
